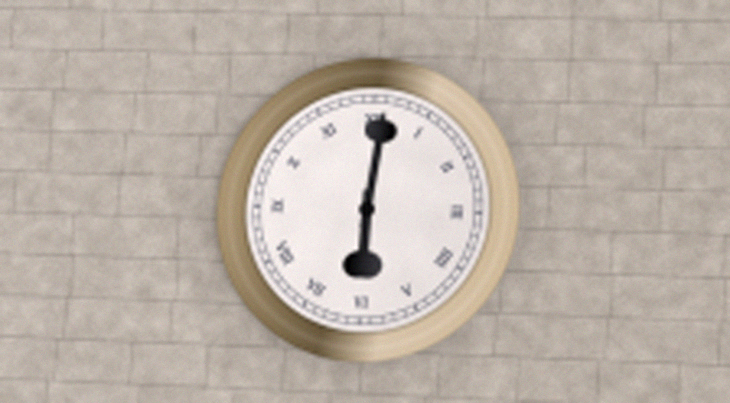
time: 6:01
